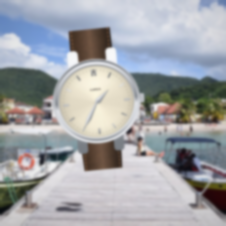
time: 1:35
